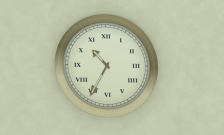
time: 10:35
